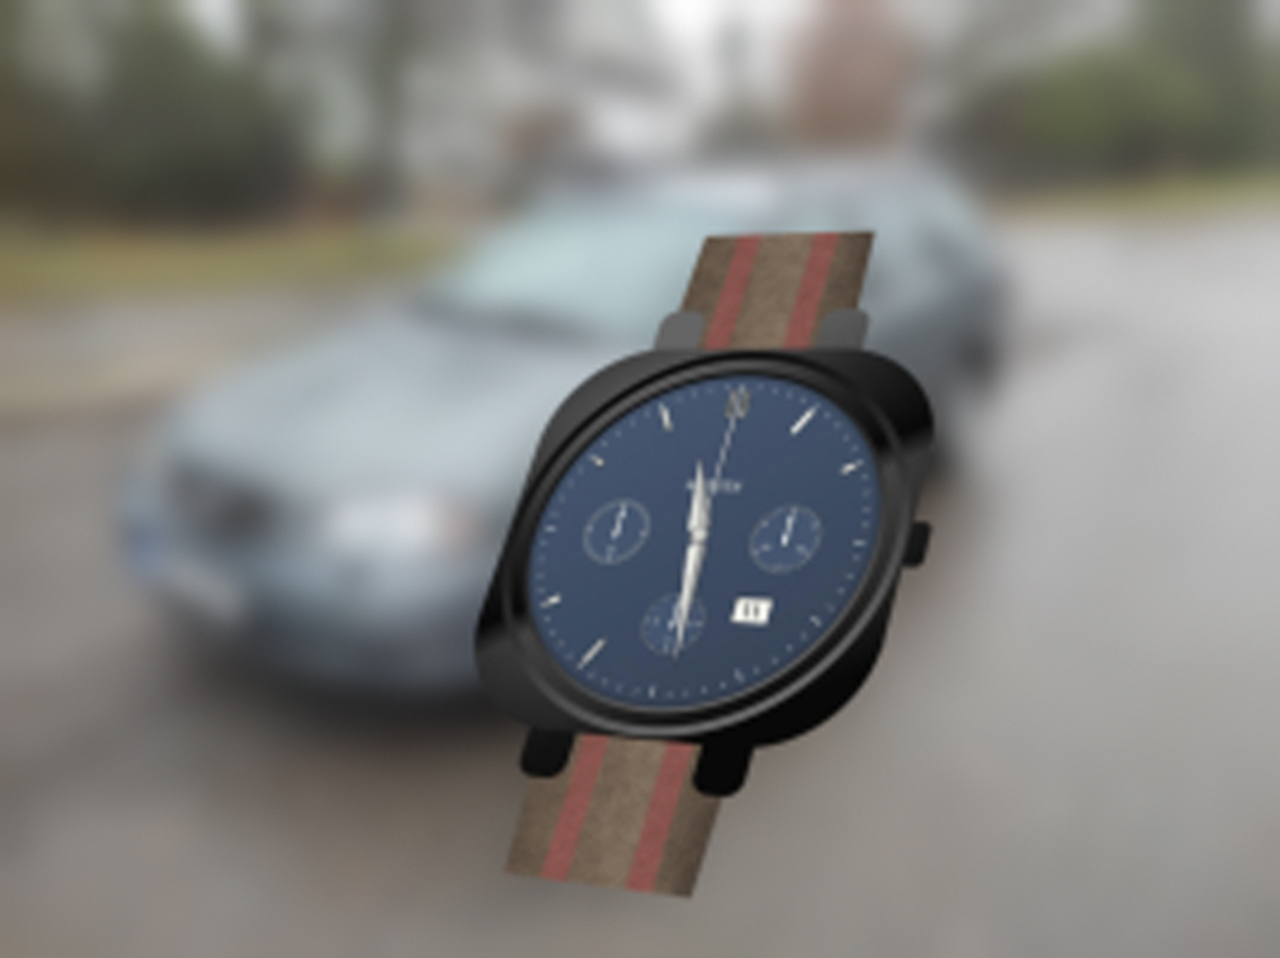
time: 11:29
